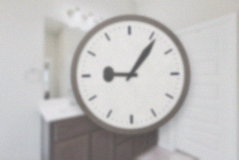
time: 9:06
